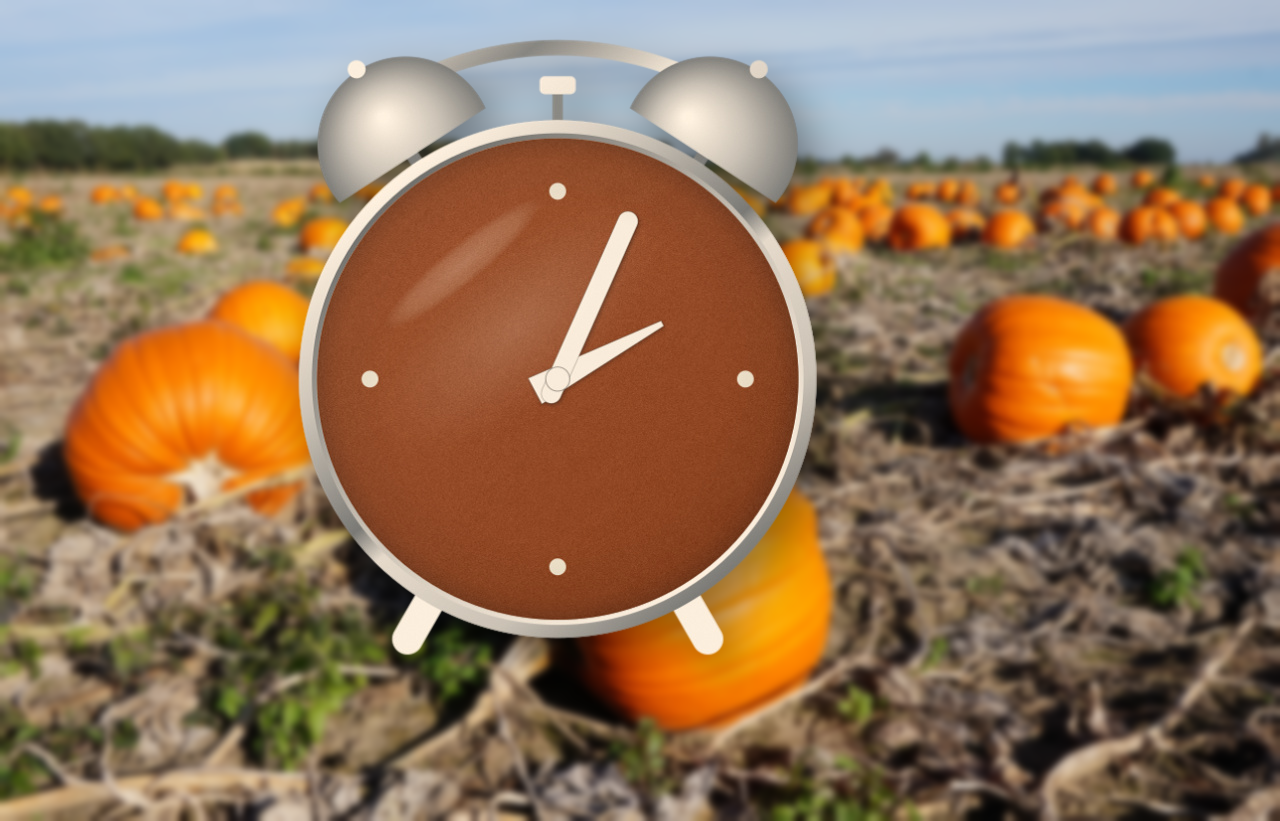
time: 2:04
